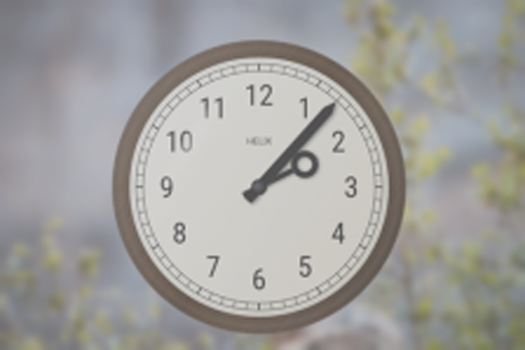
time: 2:07
